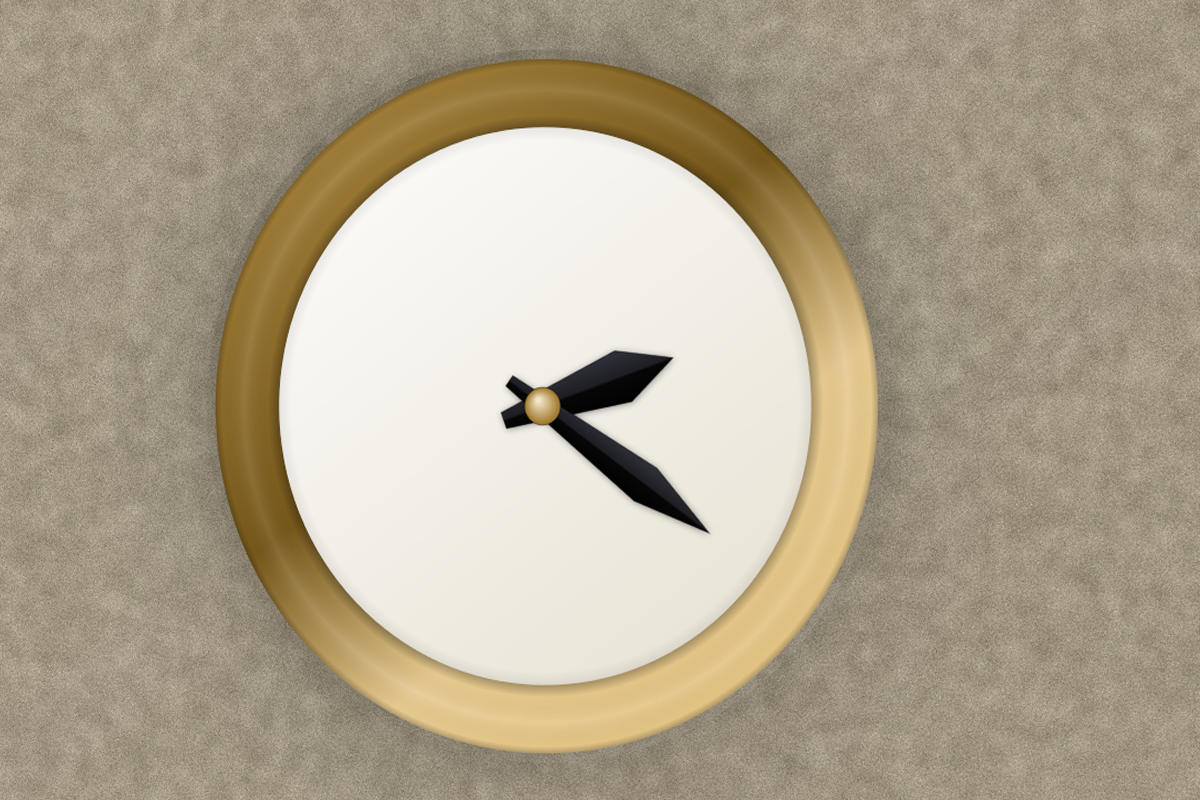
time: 2:21
